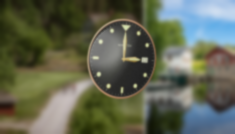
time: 3:00
